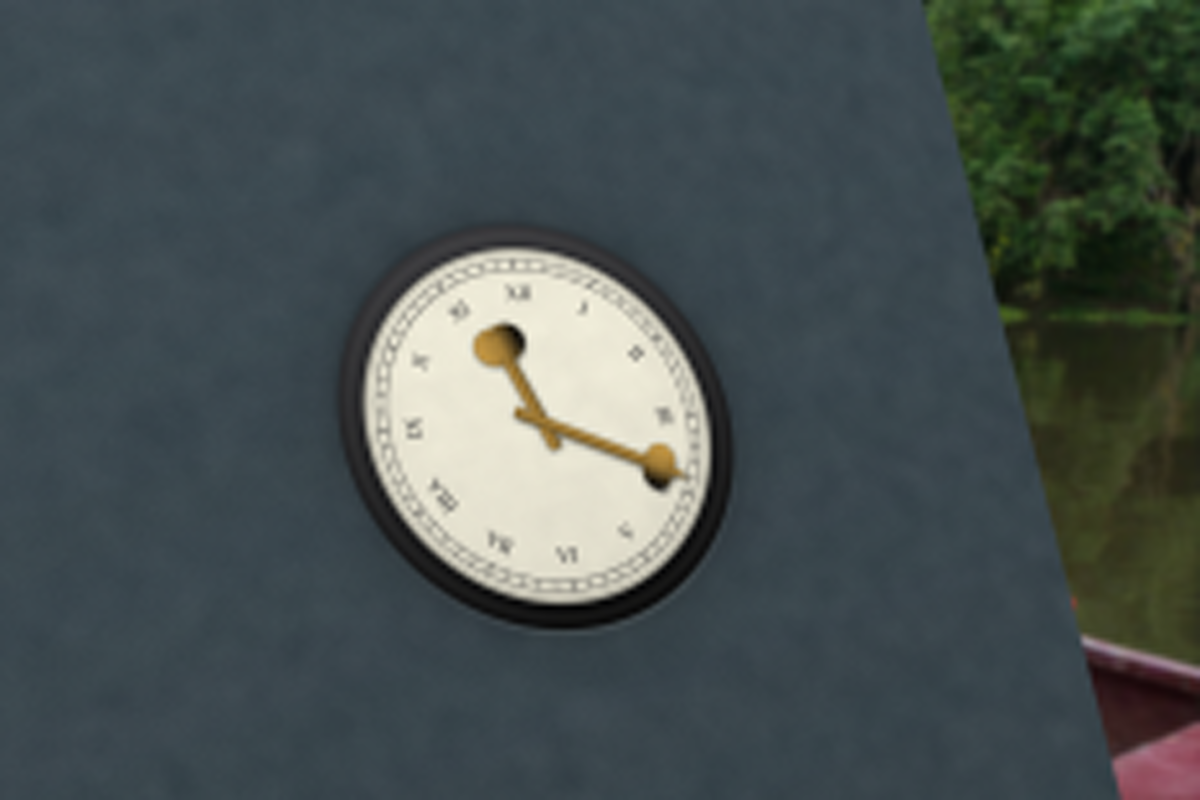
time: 11:19
